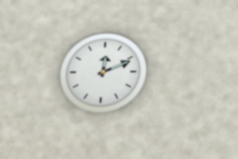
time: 12:11
